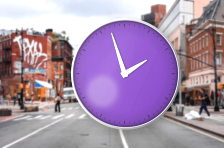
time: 1:57
